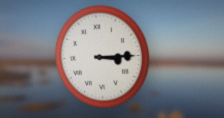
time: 3:15
